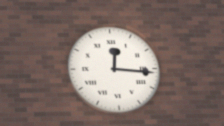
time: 12:16
